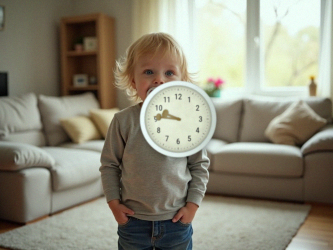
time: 9:46
